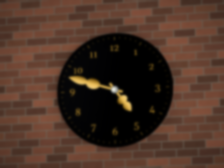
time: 4:48
